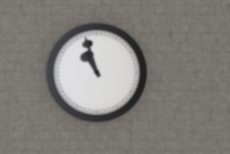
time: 10:57
